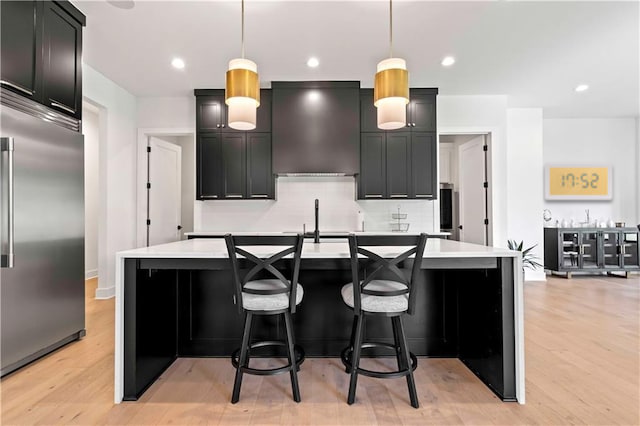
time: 17:52
